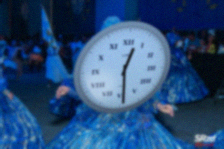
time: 12:29
